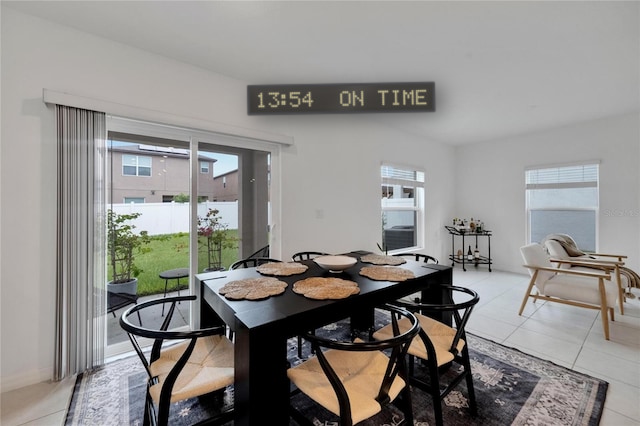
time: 13:54
